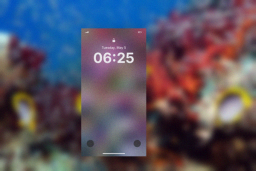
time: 6:25
